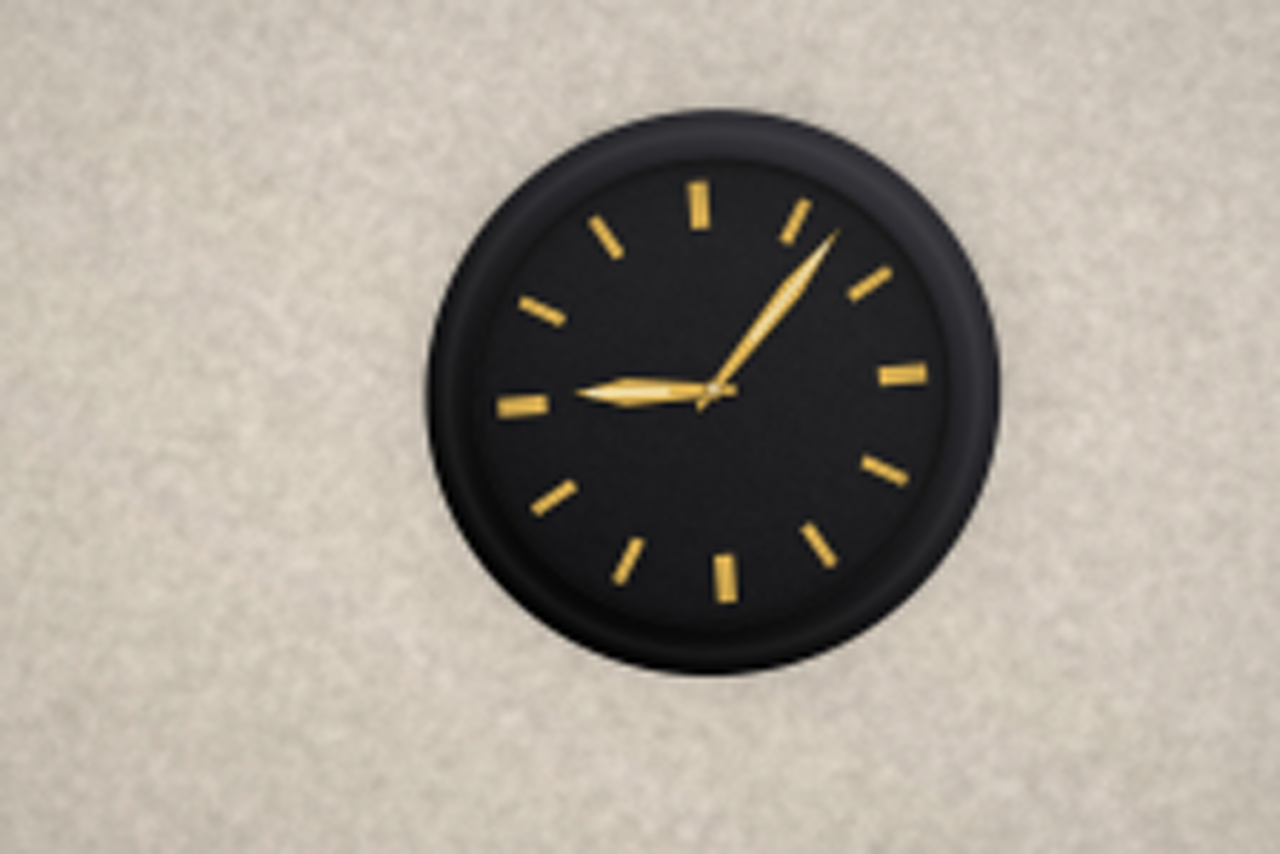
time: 9:07
